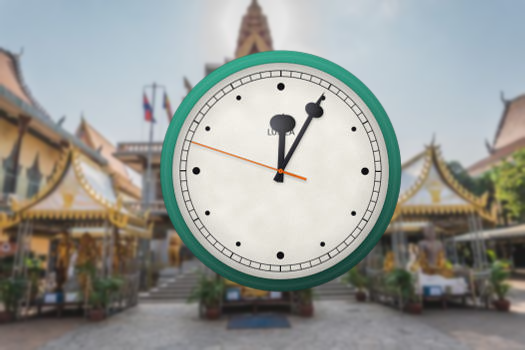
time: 12:04:48
